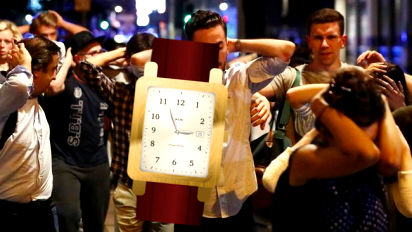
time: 2:56
